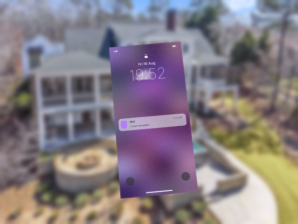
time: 19:52
